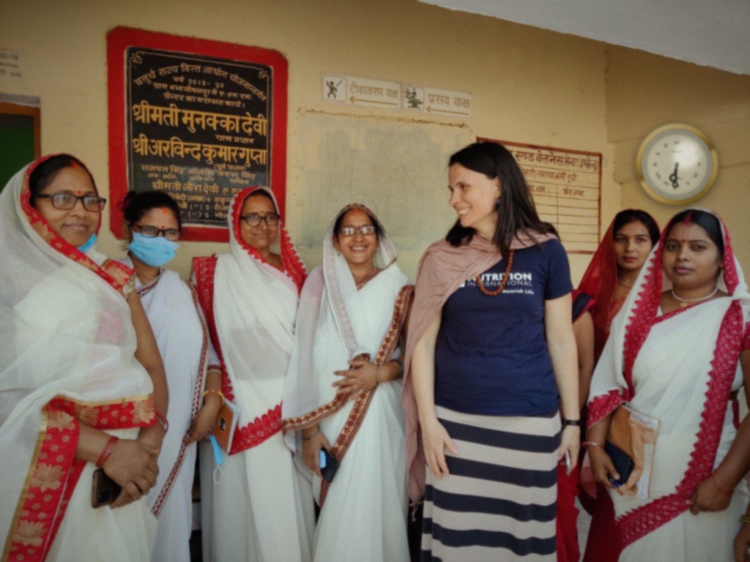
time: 6:31
